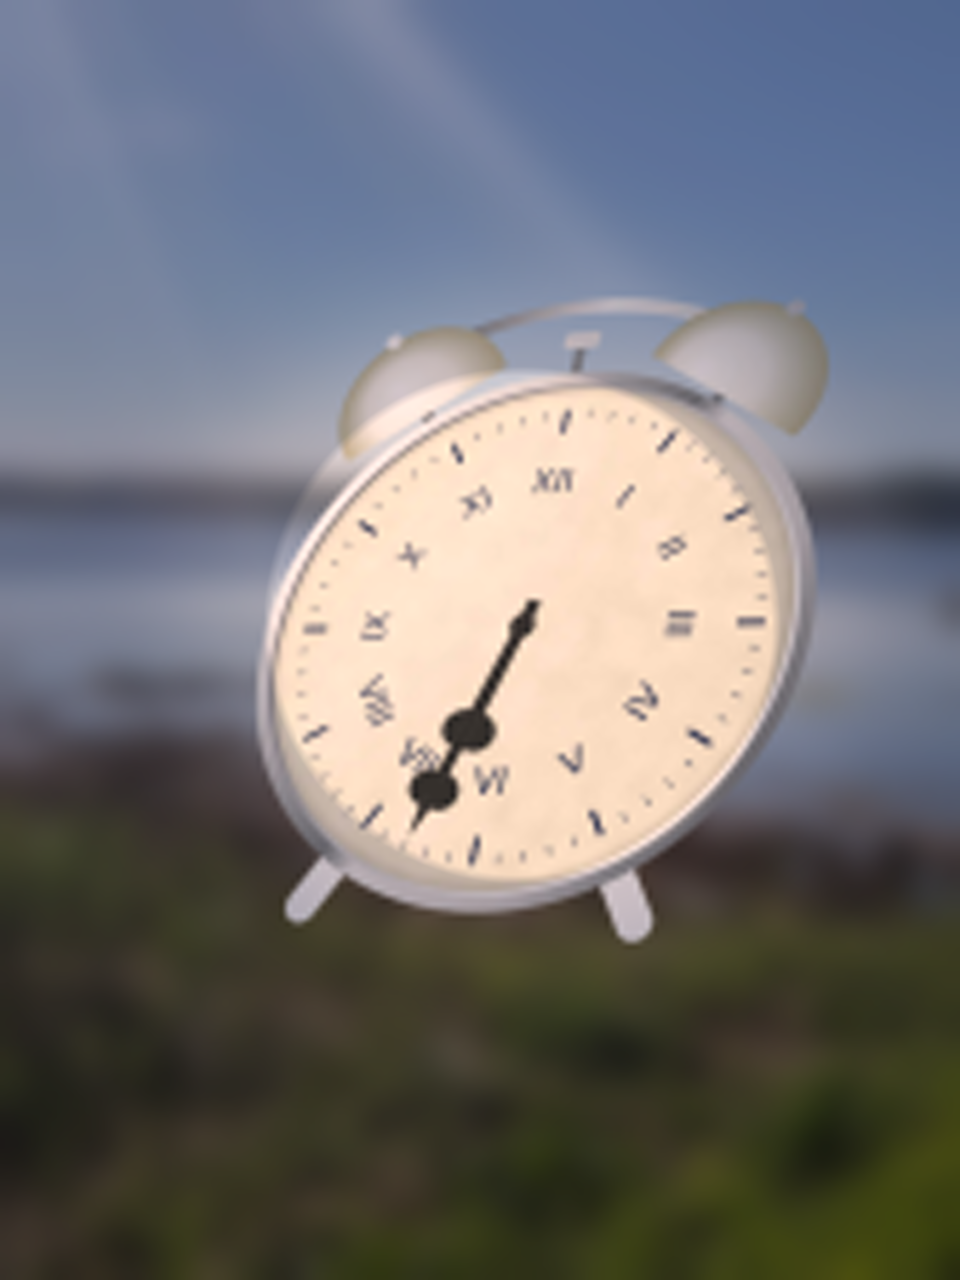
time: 6:33
